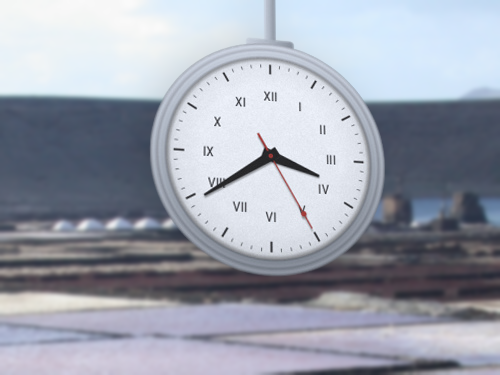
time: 3:39:25
